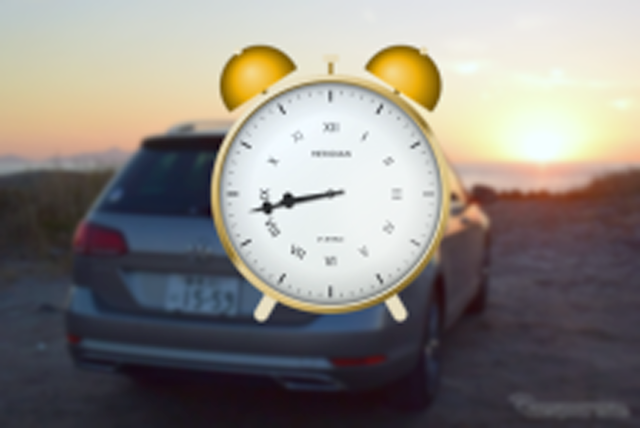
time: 8:43
